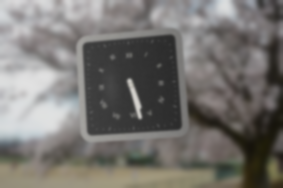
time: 5:28
